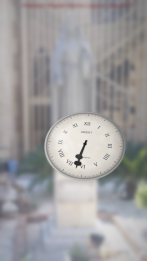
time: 6:32
